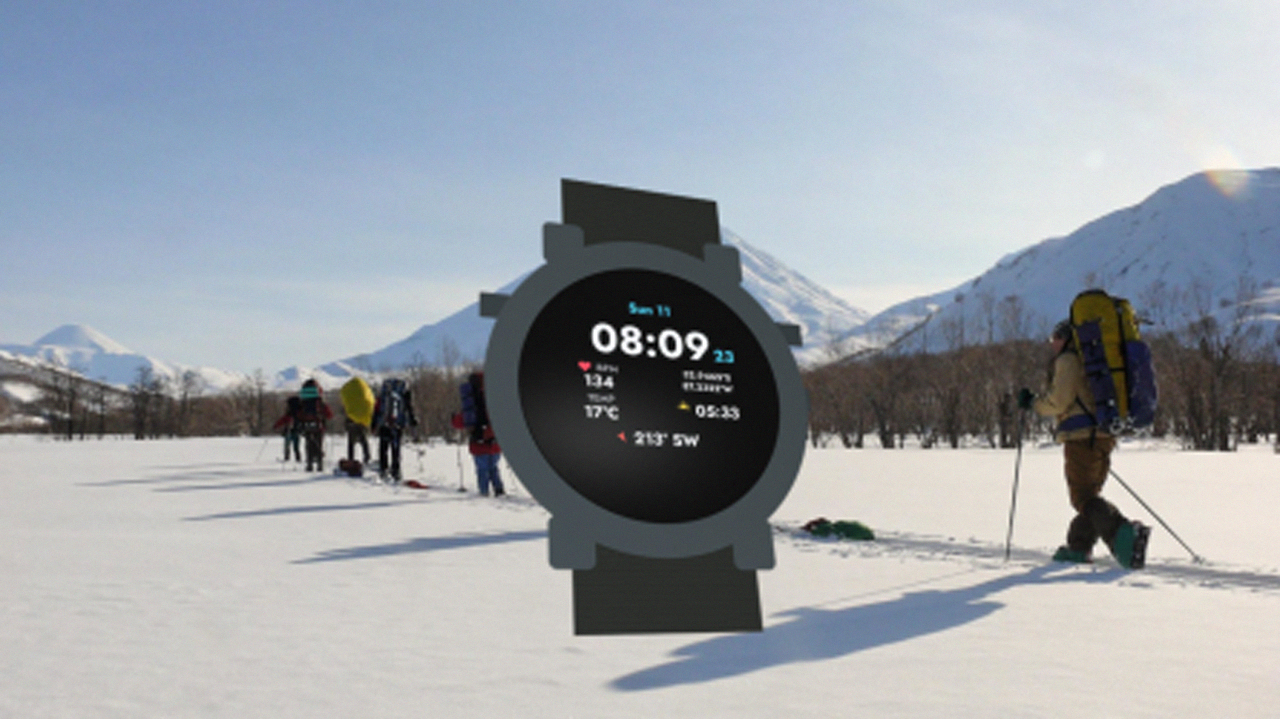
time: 8:09
